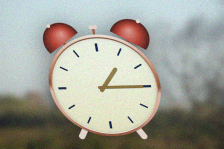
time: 1:15
